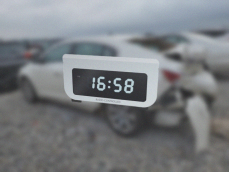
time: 16:58
